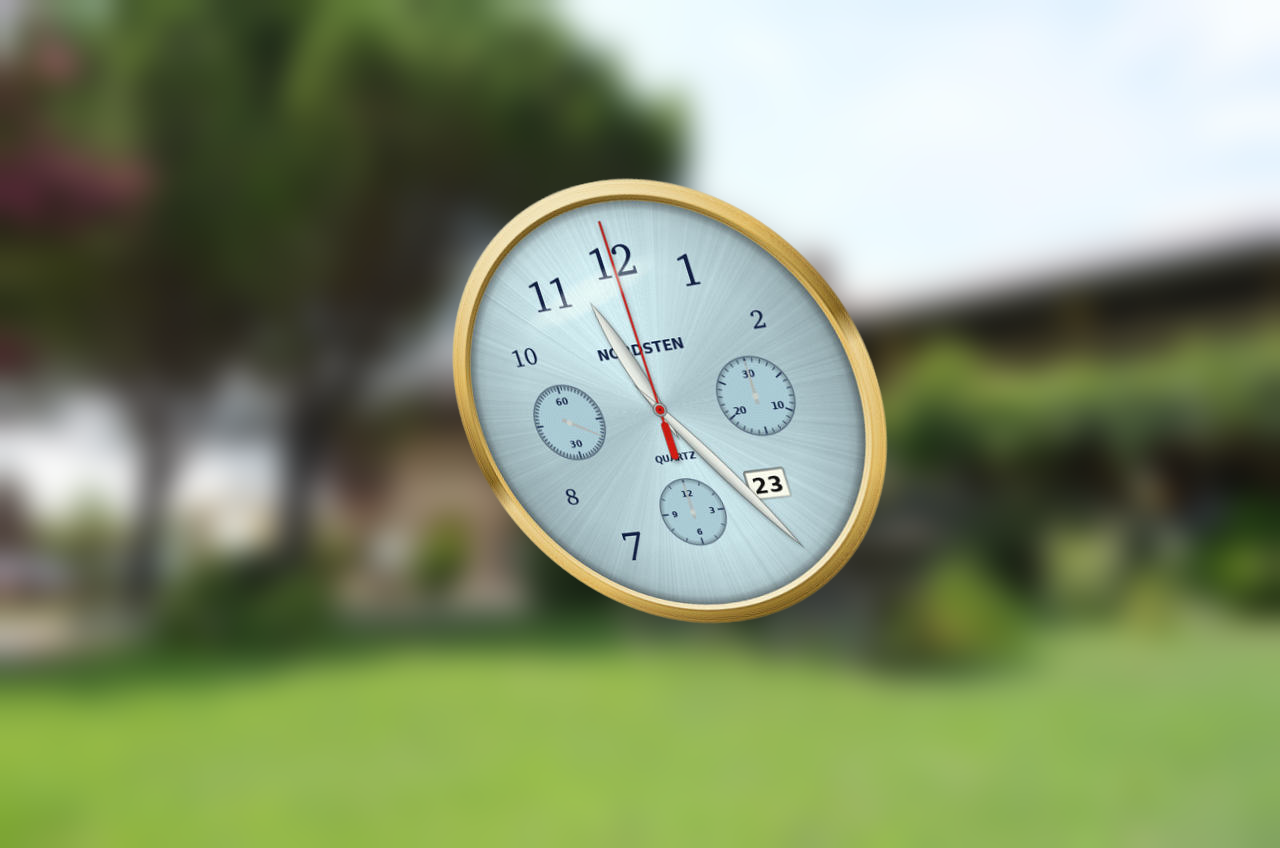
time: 11:24:20
